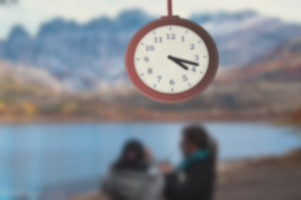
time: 4:18
